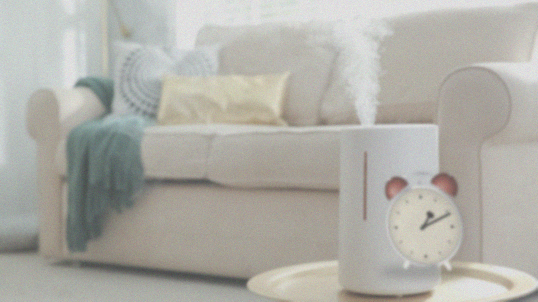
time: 1:11
